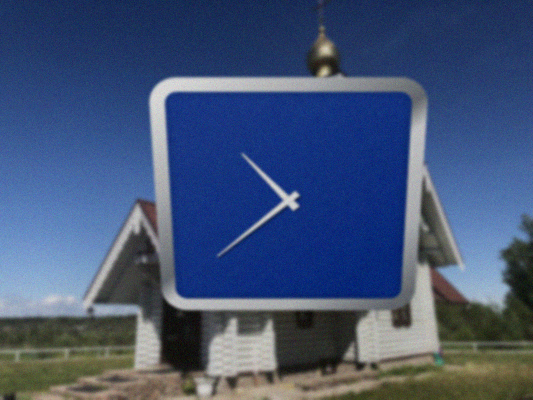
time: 10:38
